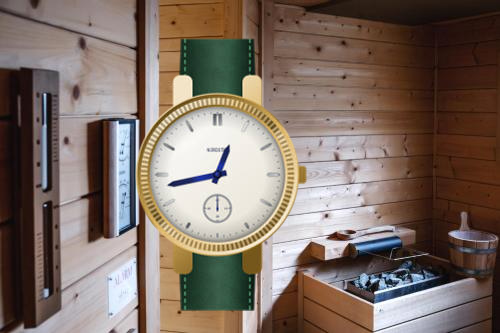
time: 12:43
